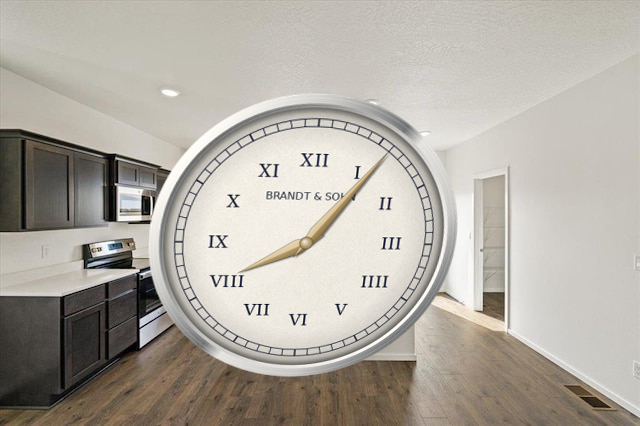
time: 8:06
